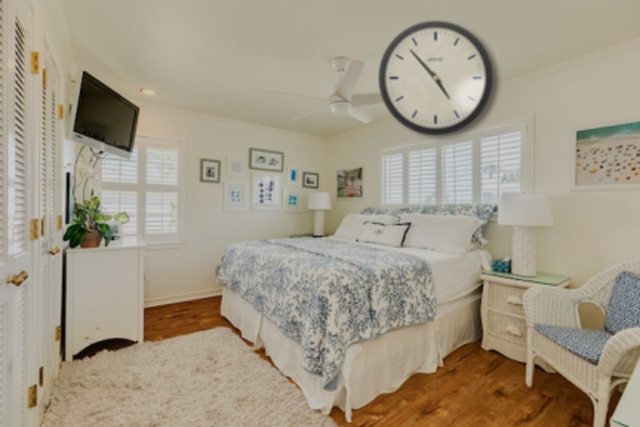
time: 4:53
